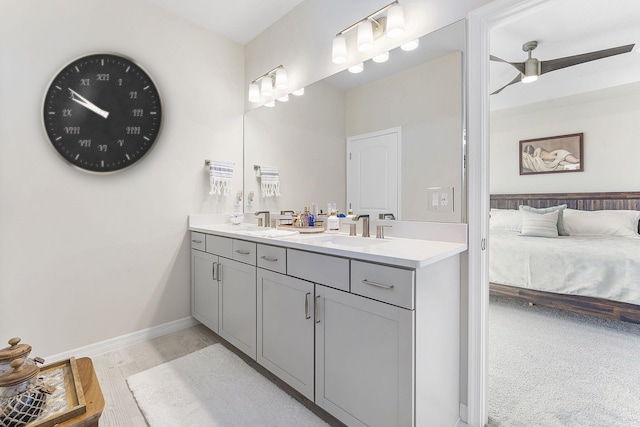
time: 9:51
